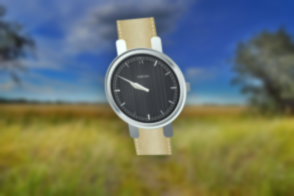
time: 9:50
